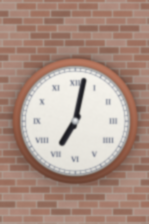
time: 7:02
